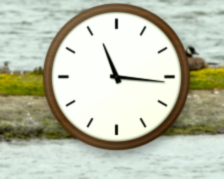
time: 11:16
